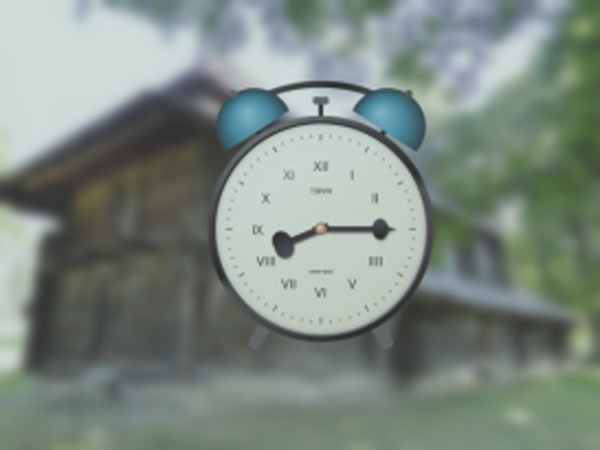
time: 8:15
